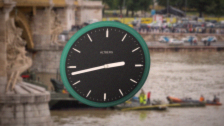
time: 2:43
